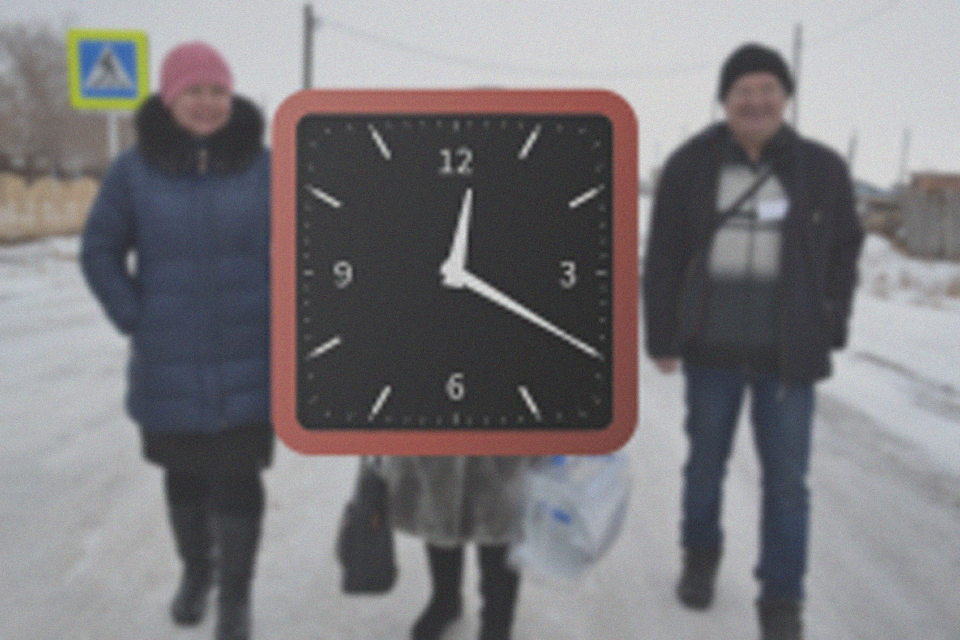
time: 12:20
